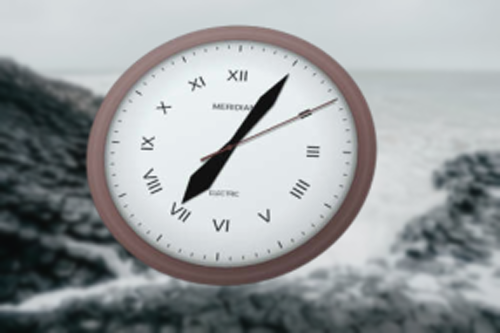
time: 7:05:10
